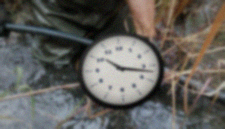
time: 10:17
